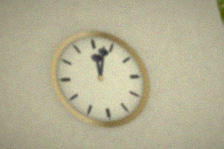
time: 12:03
